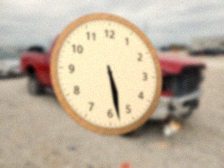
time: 5:28
